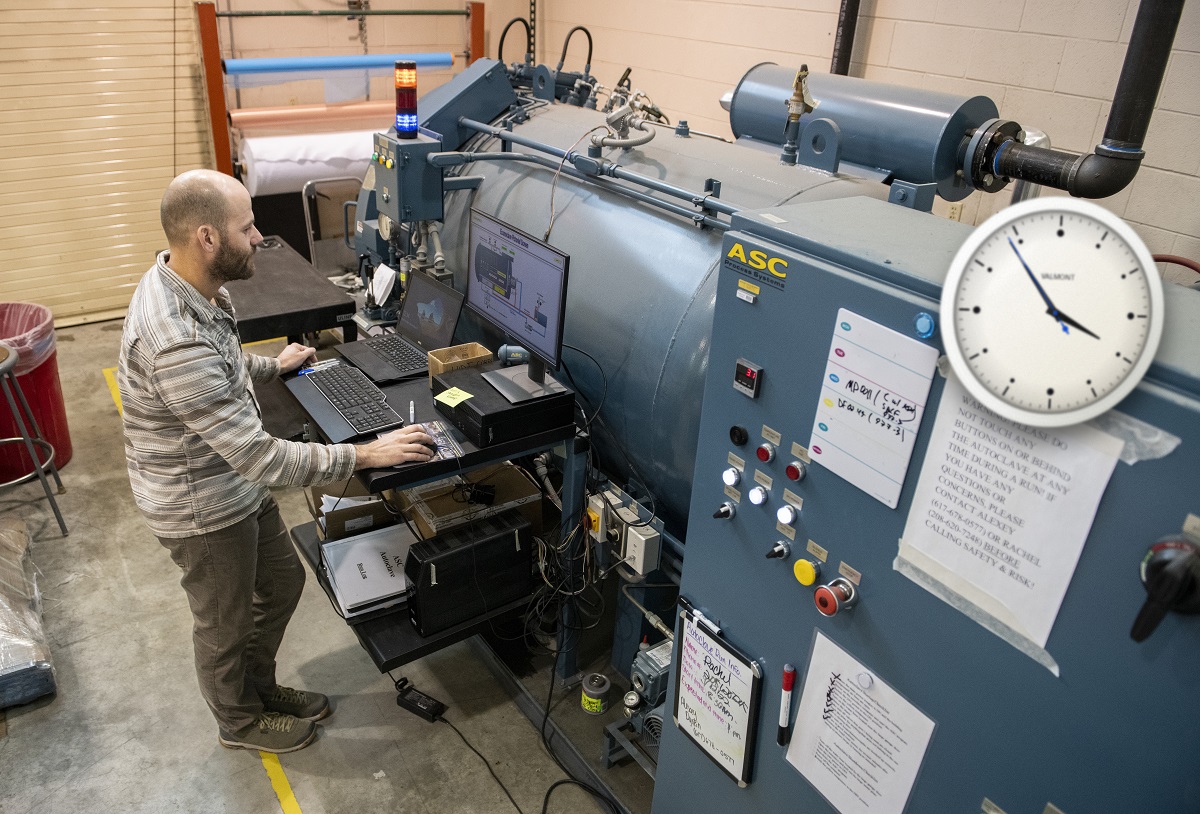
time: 3:53:54
